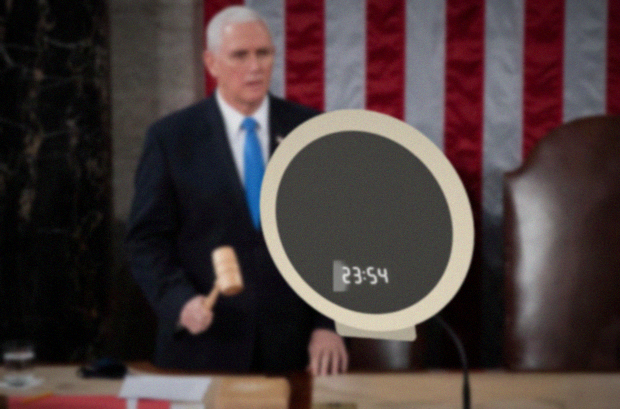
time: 23:54
